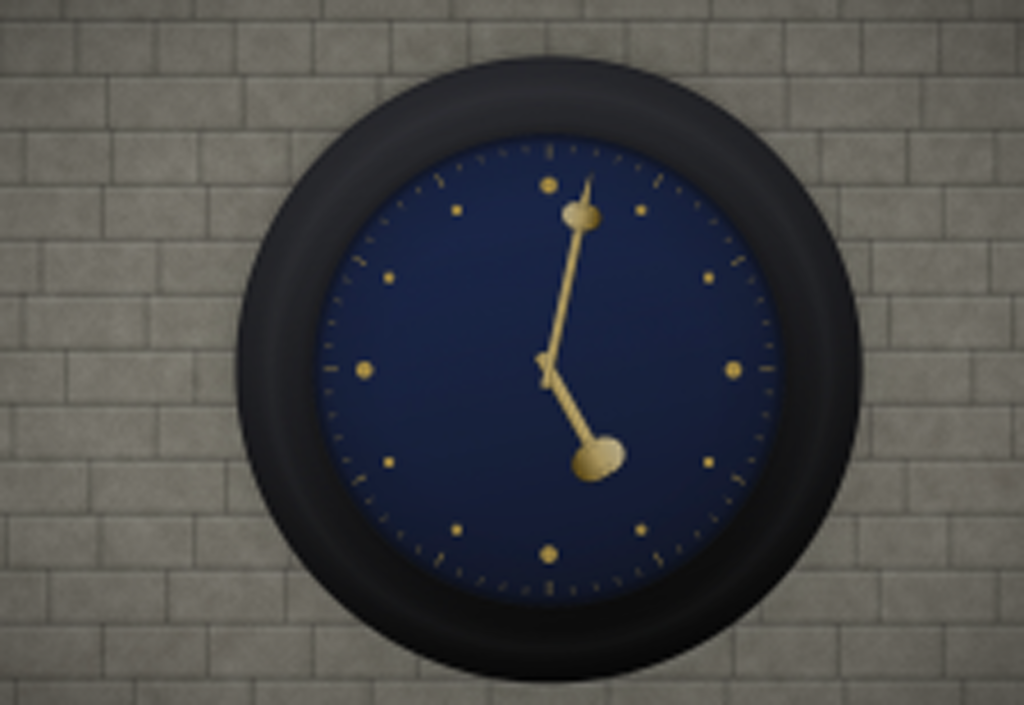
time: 5:02
